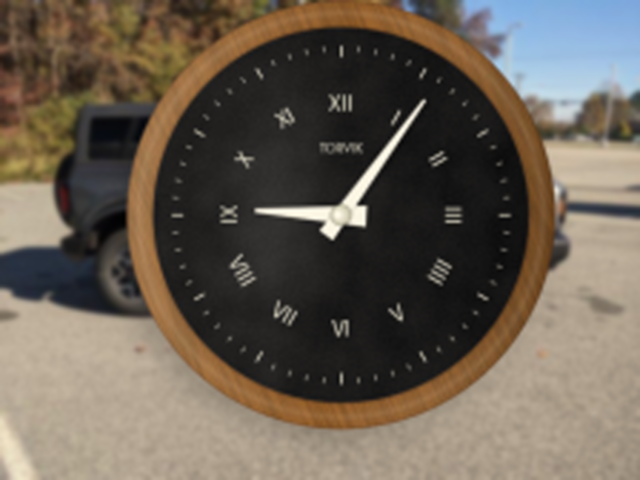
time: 9:06
